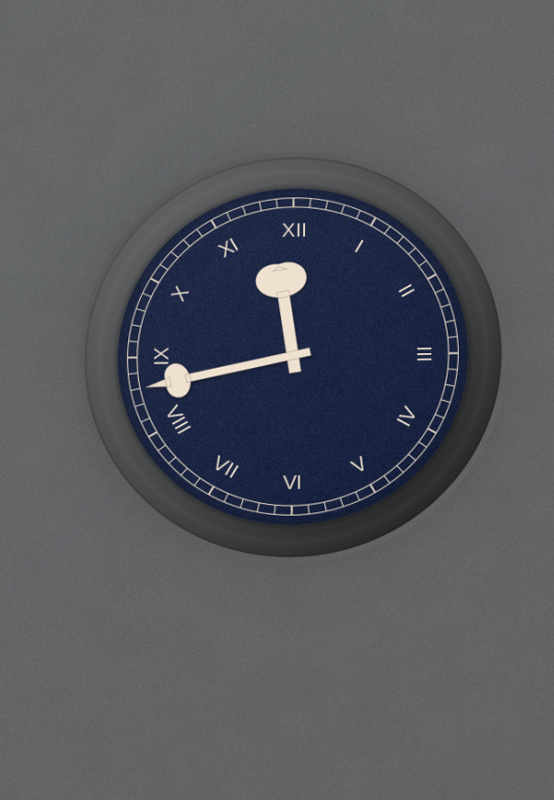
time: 11:43
